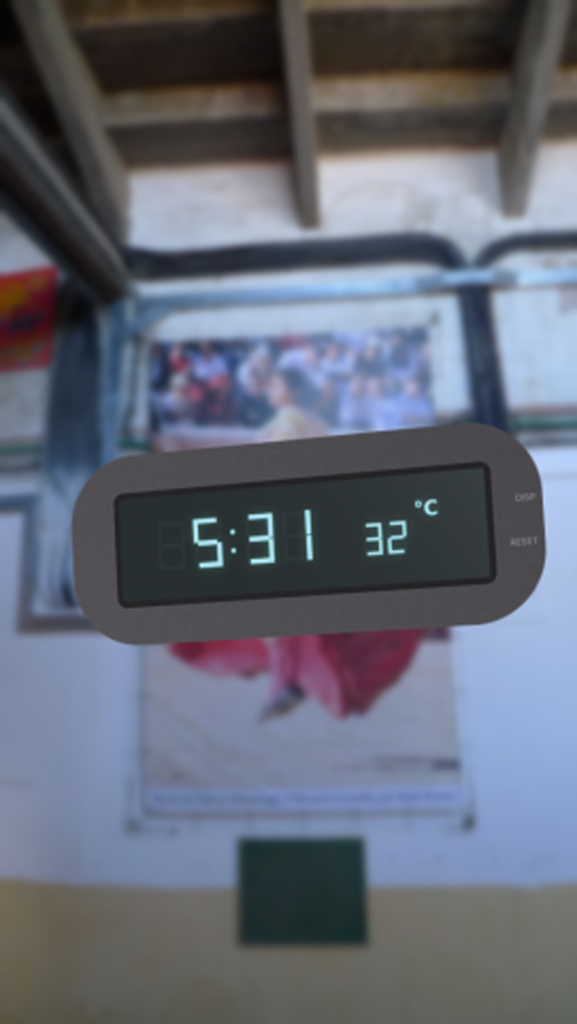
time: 5:31
